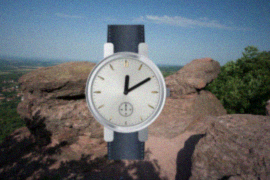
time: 12:10
